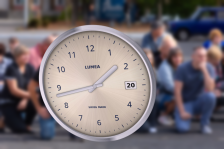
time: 1:43
